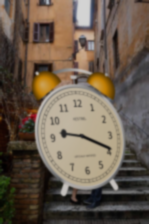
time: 9:19
